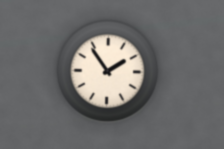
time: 1:54
